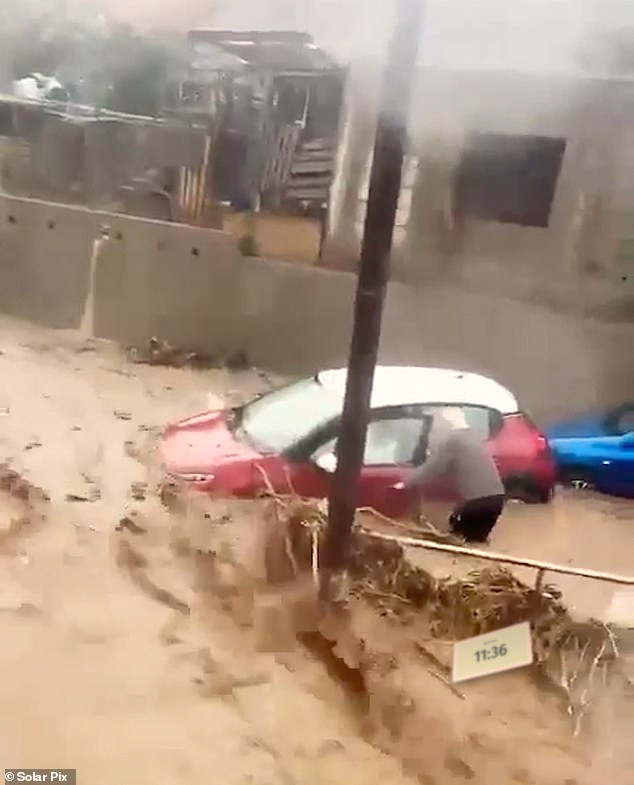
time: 11:36
